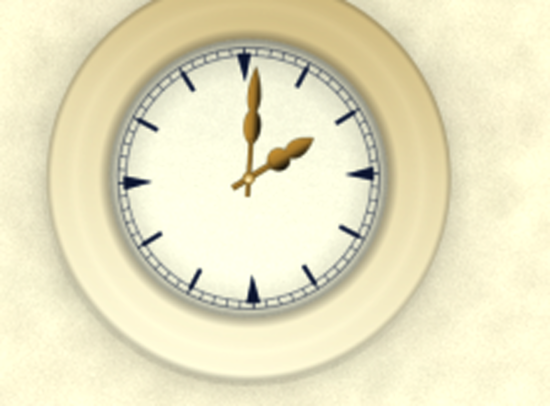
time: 2:01
